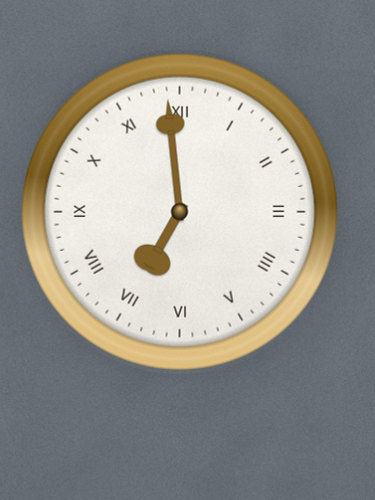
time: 6:59
